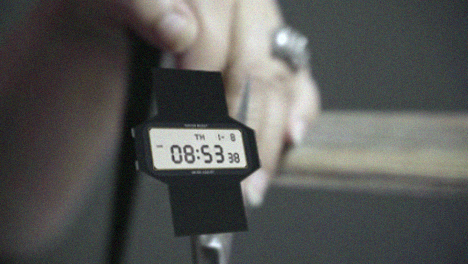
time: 8:53:38
